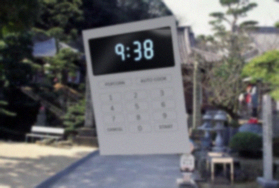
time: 9:38
